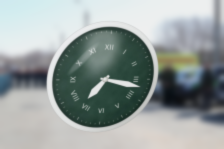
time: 7:17
